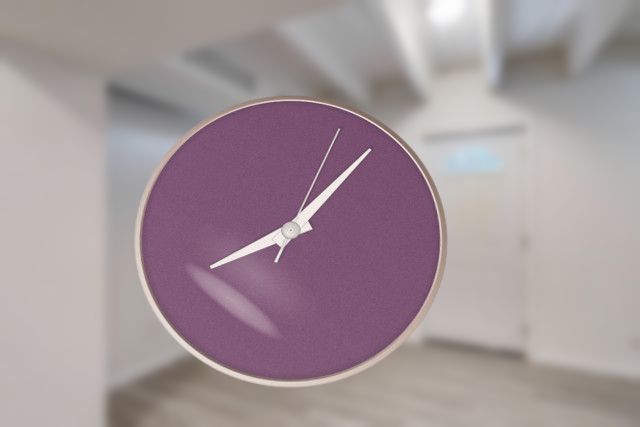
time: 8:07:04
